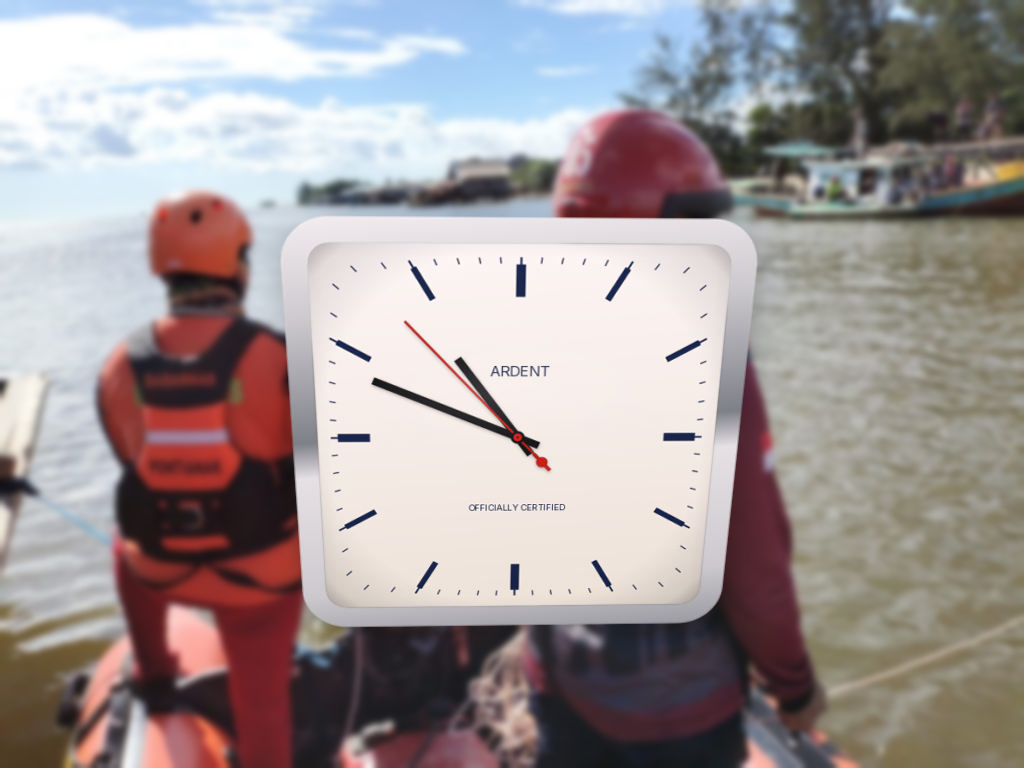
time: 10:48:53
